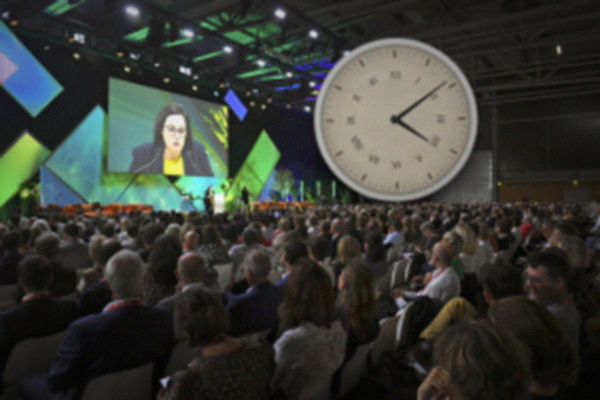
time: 4:09
